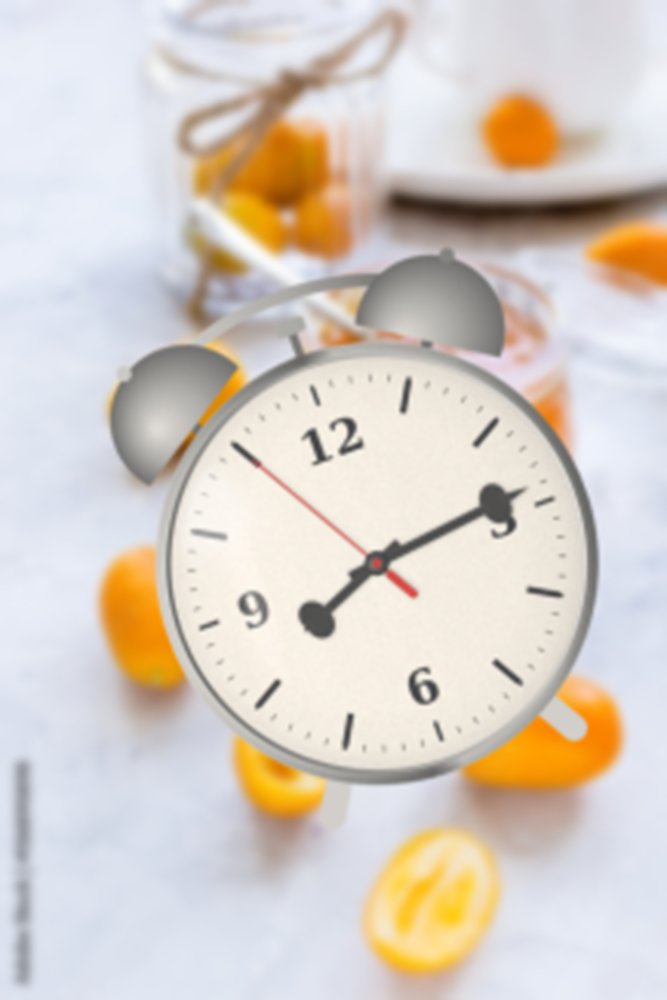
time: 8:13:55
